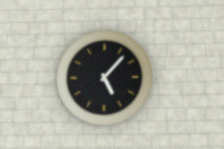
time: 5:07
